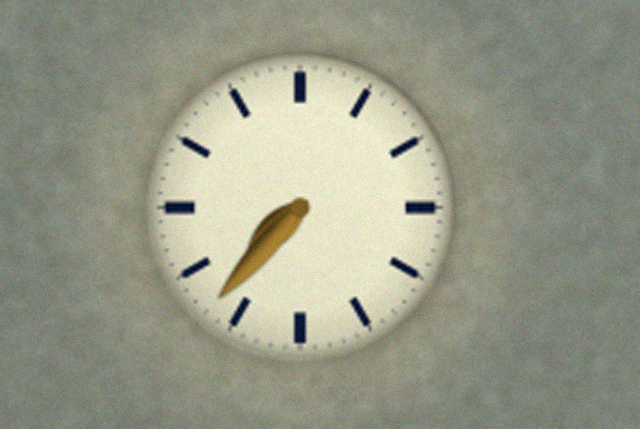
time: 7:37
